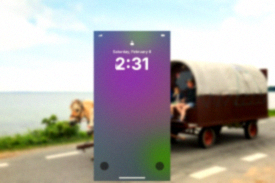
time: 2:31
